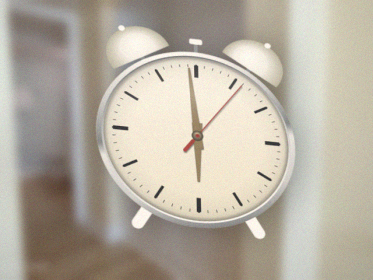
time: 5:59:06
